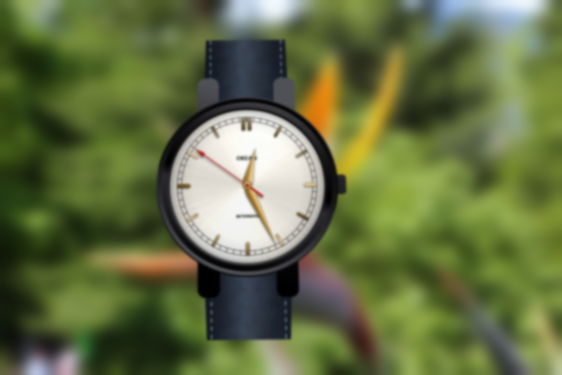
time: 12:25:51
